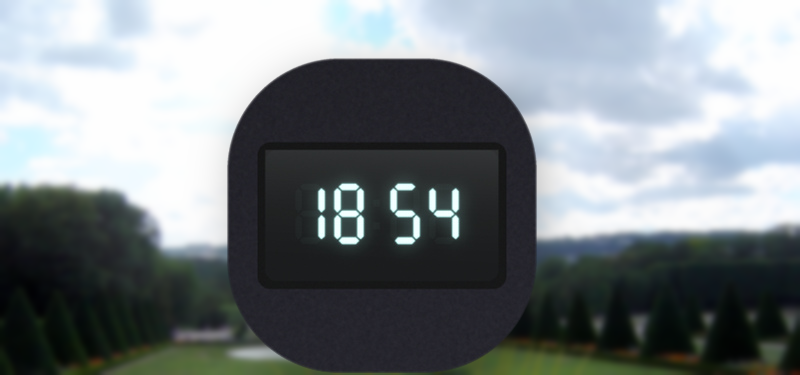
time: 18:54
